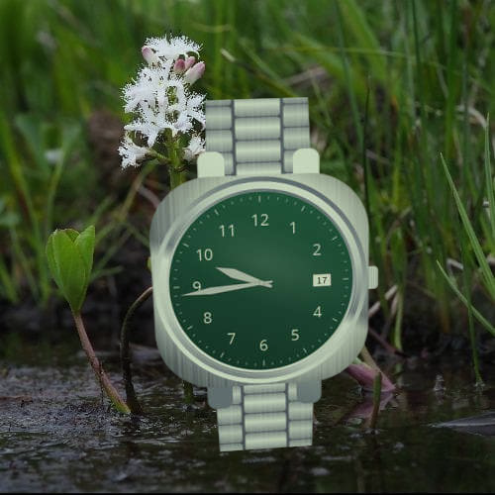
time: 9:44
